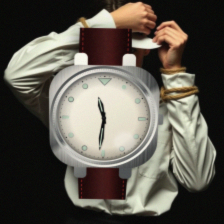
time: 11:31
